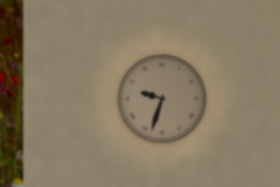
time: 9:33
